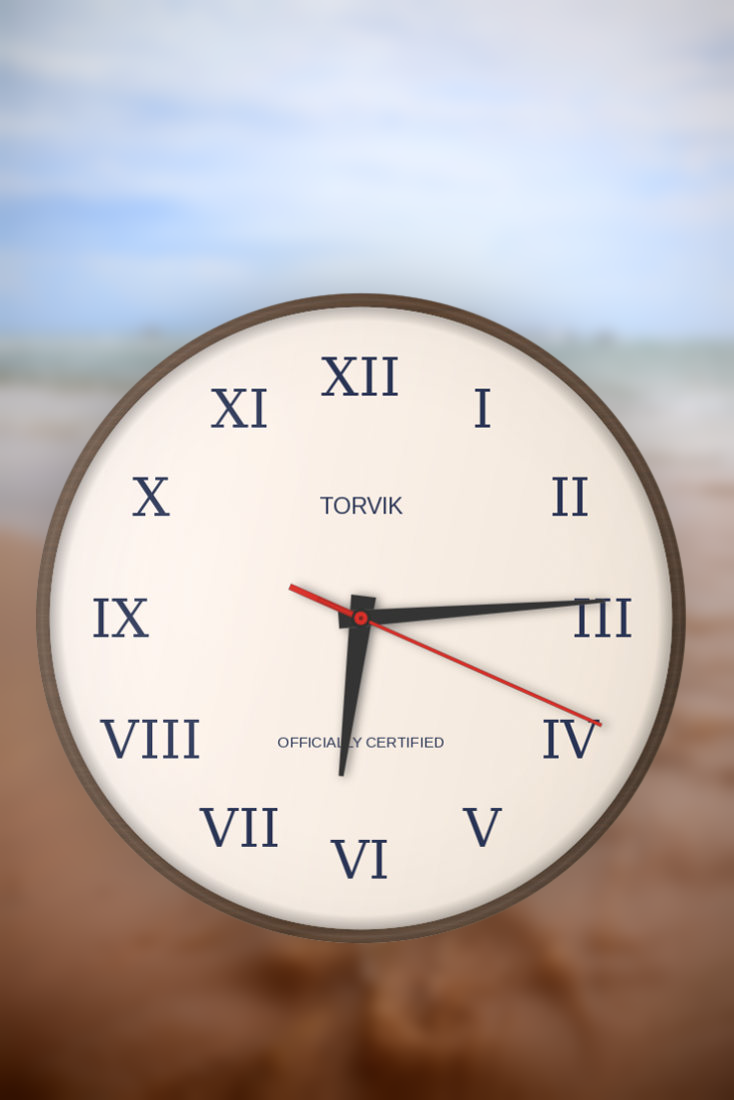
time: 6:14:19
